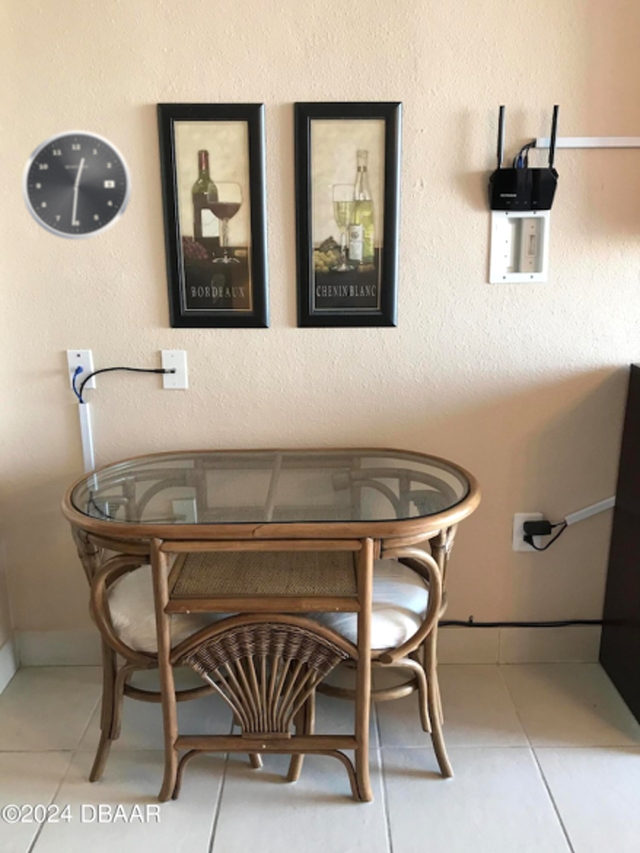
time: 12:31
